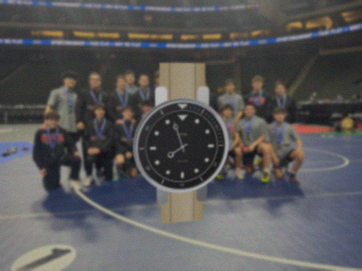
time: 7:57
